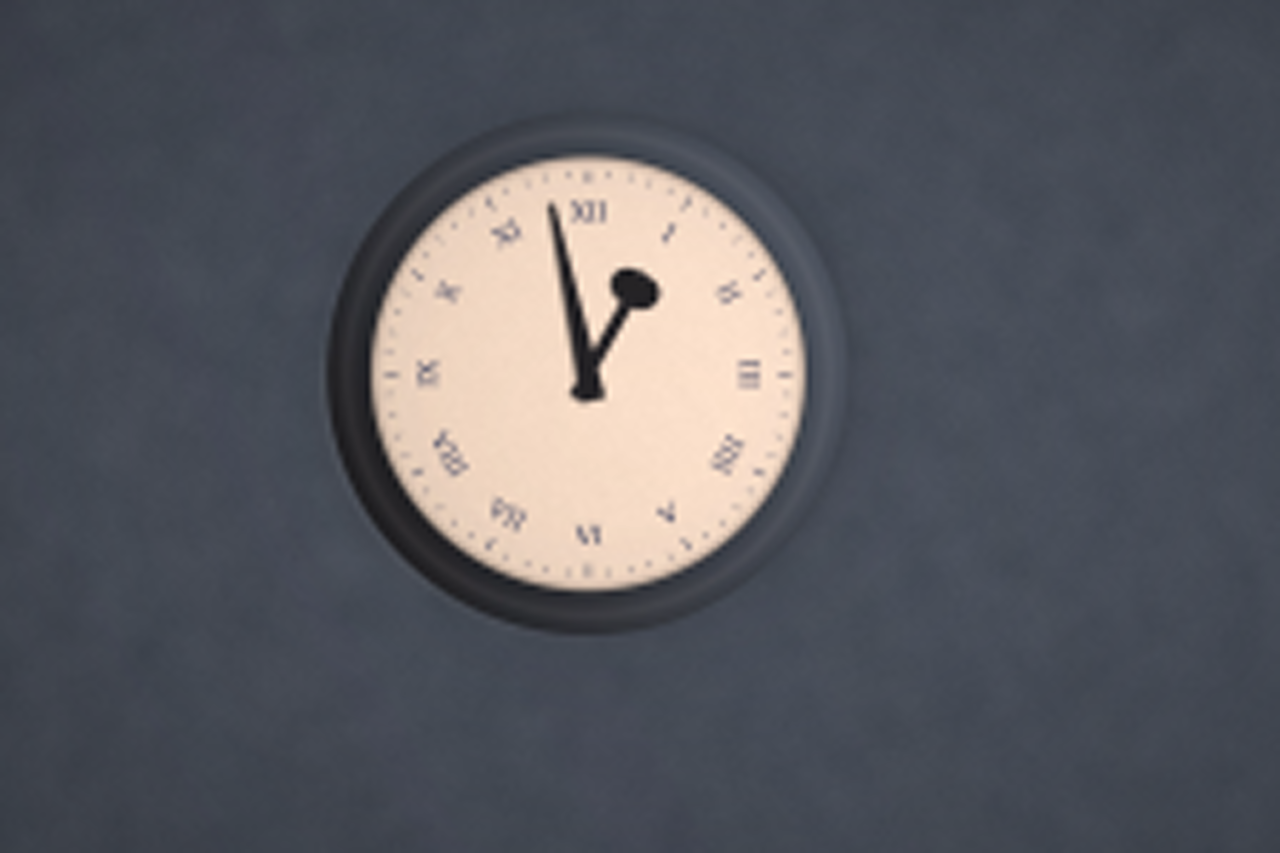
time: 12:58
